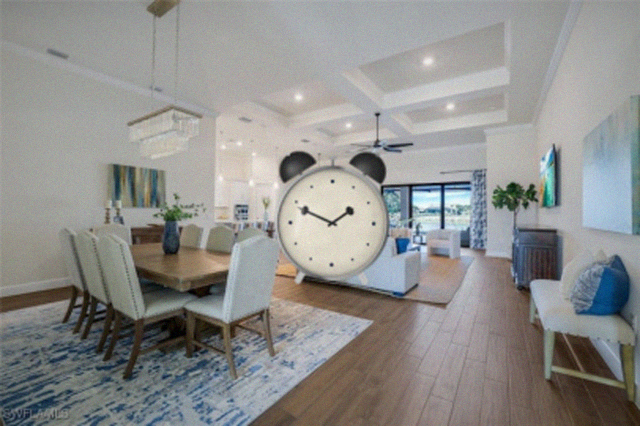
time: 1:49
